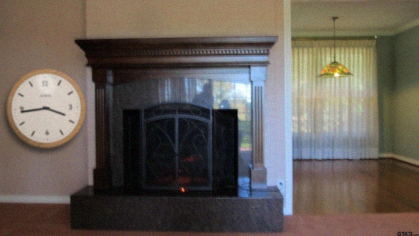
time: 3:44
